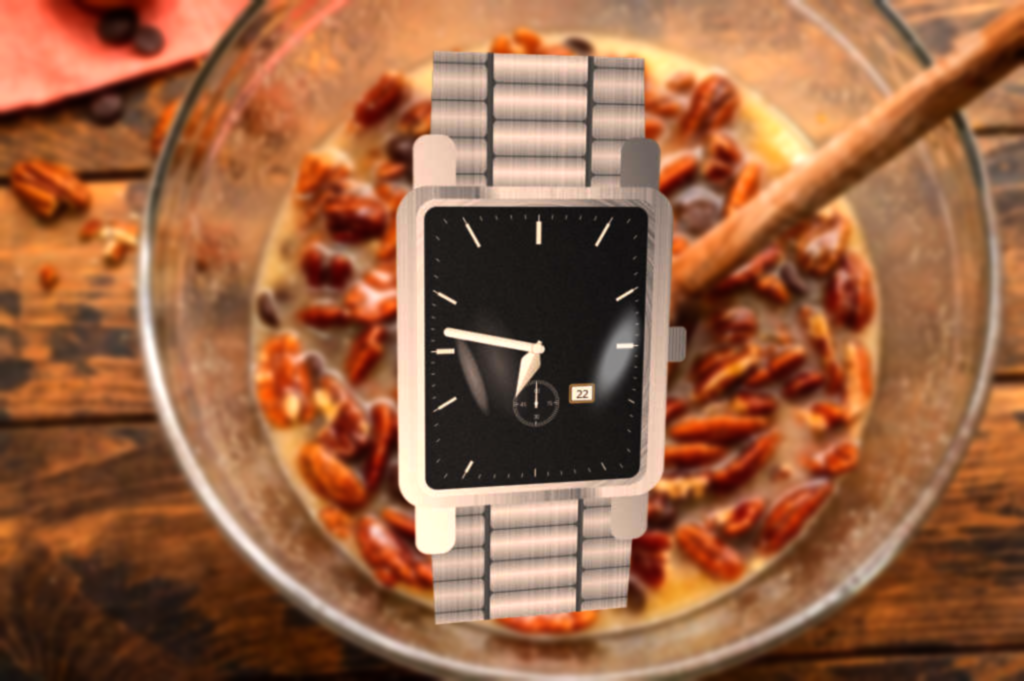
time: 6:47
